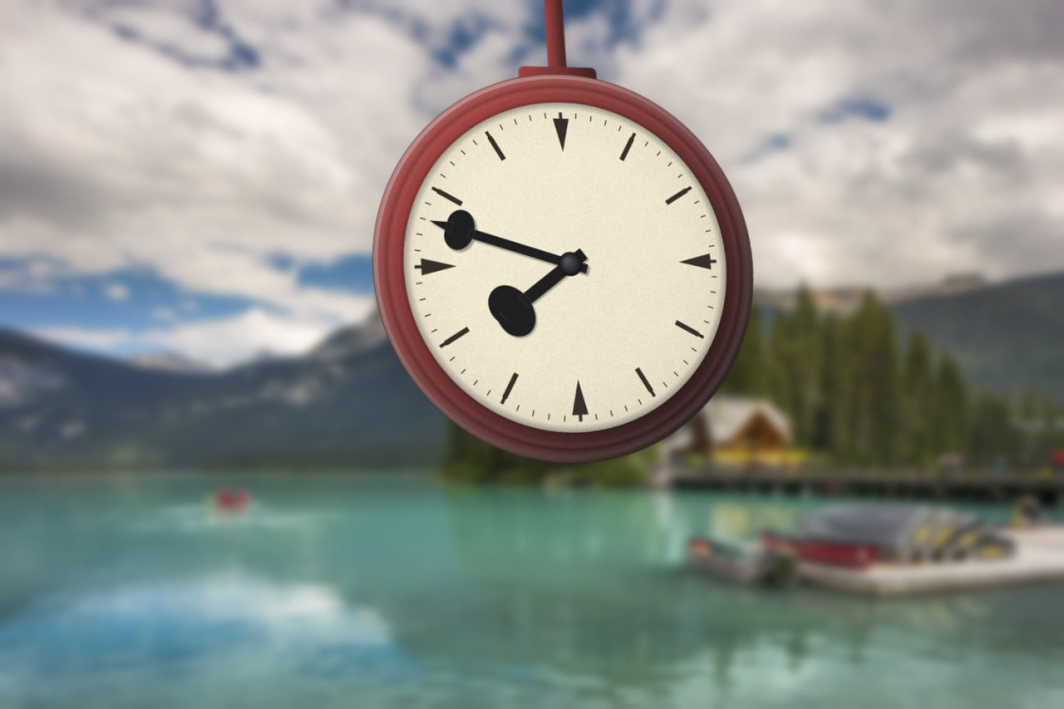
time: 7:48
